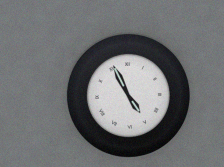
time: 4:56
